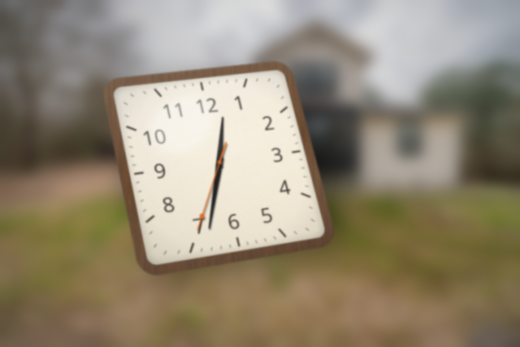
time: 12:33:35
